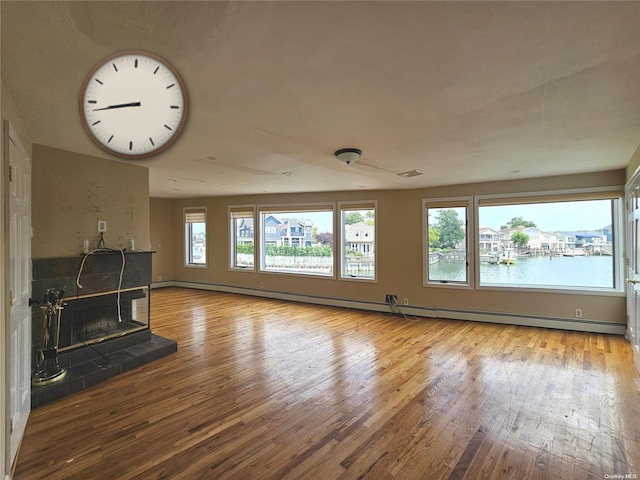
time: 8:43
